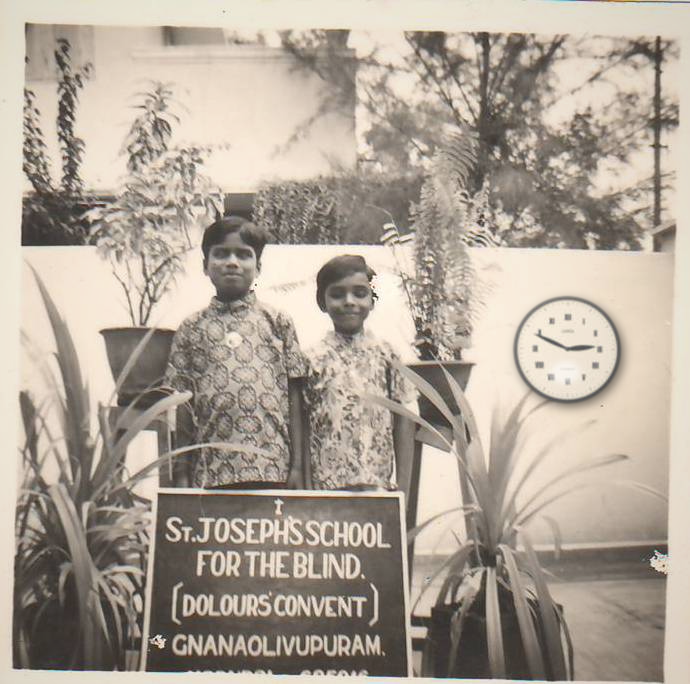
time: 2:49
